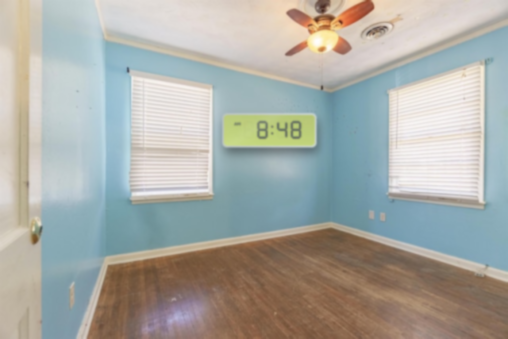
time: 8:48
